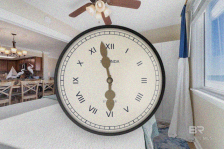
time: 5:58
